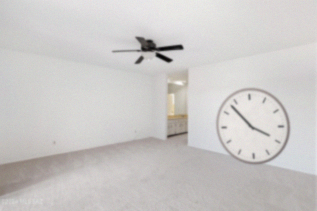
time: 3:53
